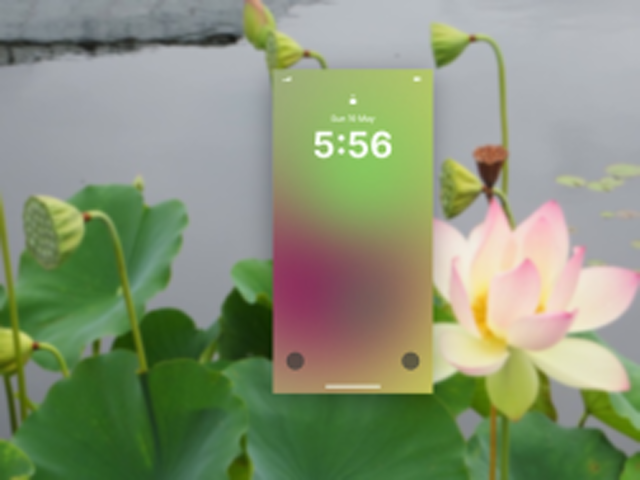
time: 5:56
